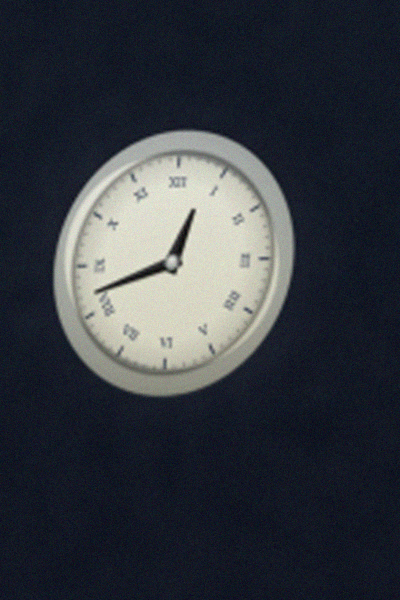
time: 12:42
